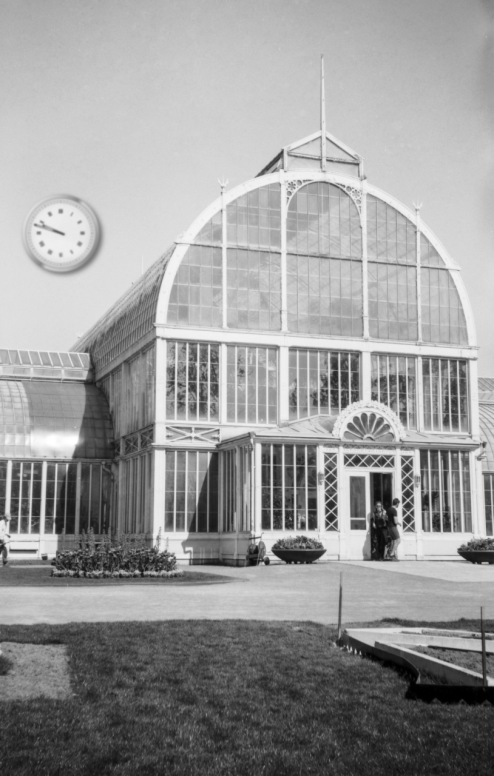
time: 9:48
